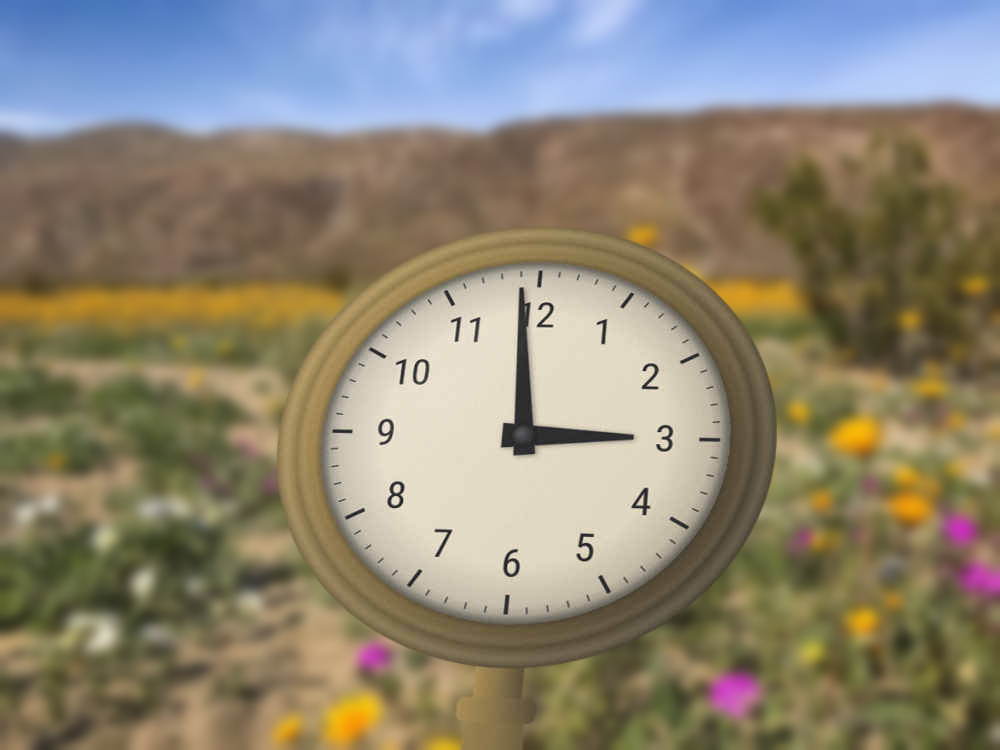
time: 2:59
